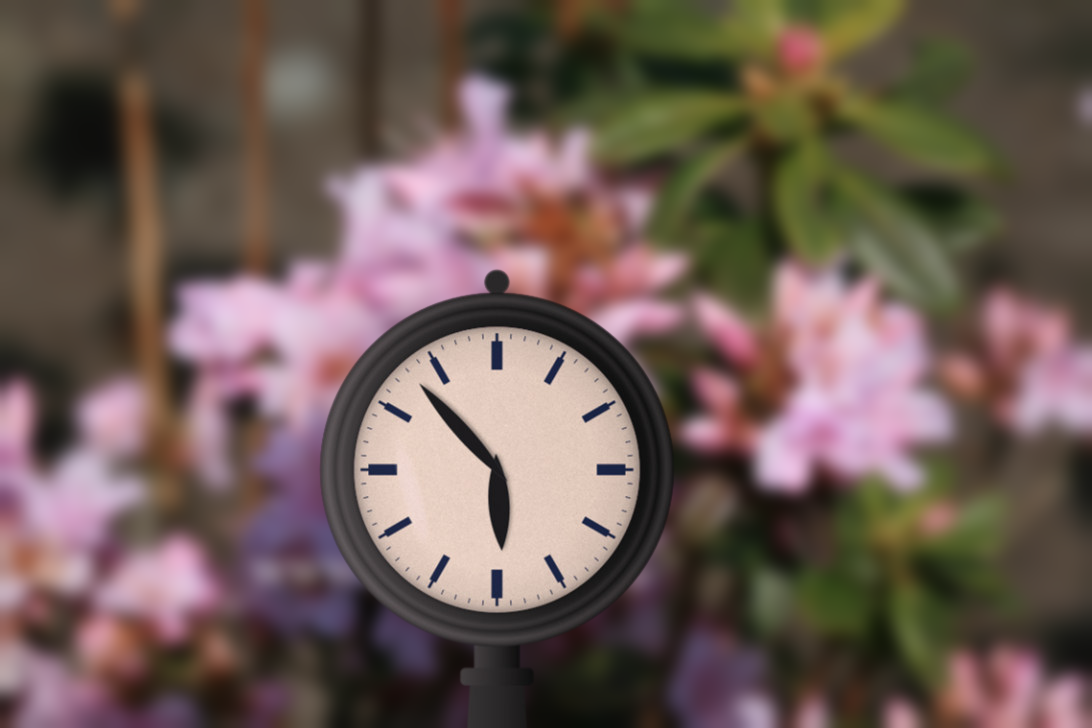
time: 5:53
